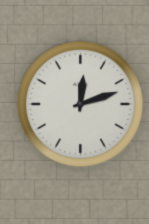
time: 12:12
